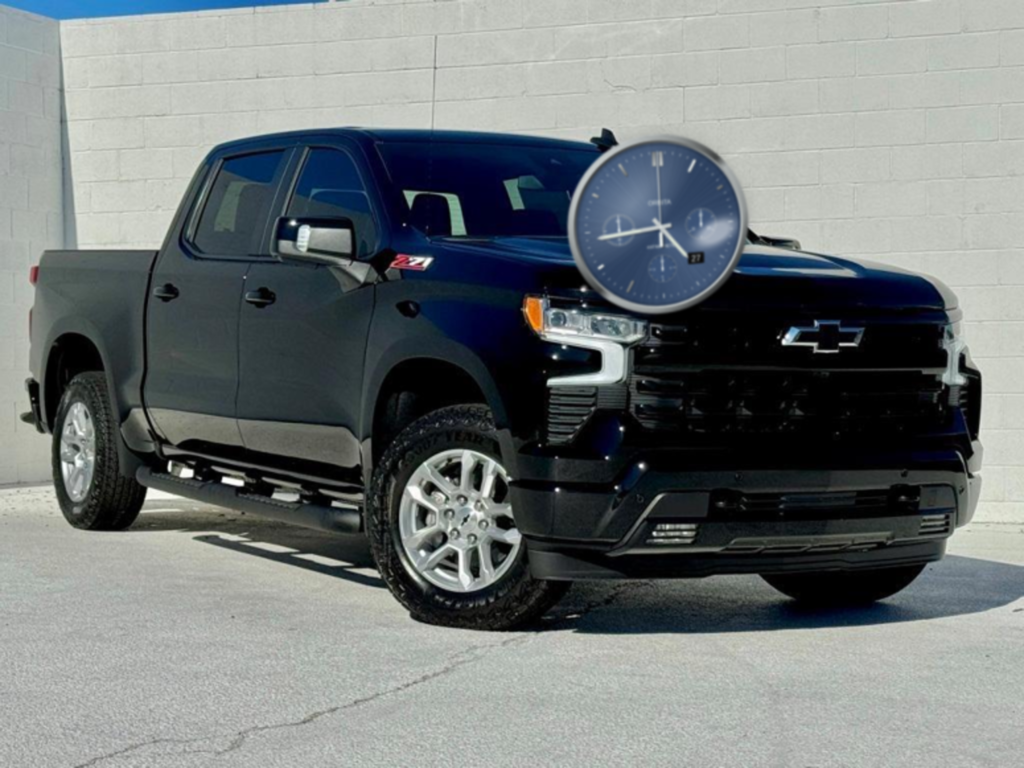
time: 4:44
